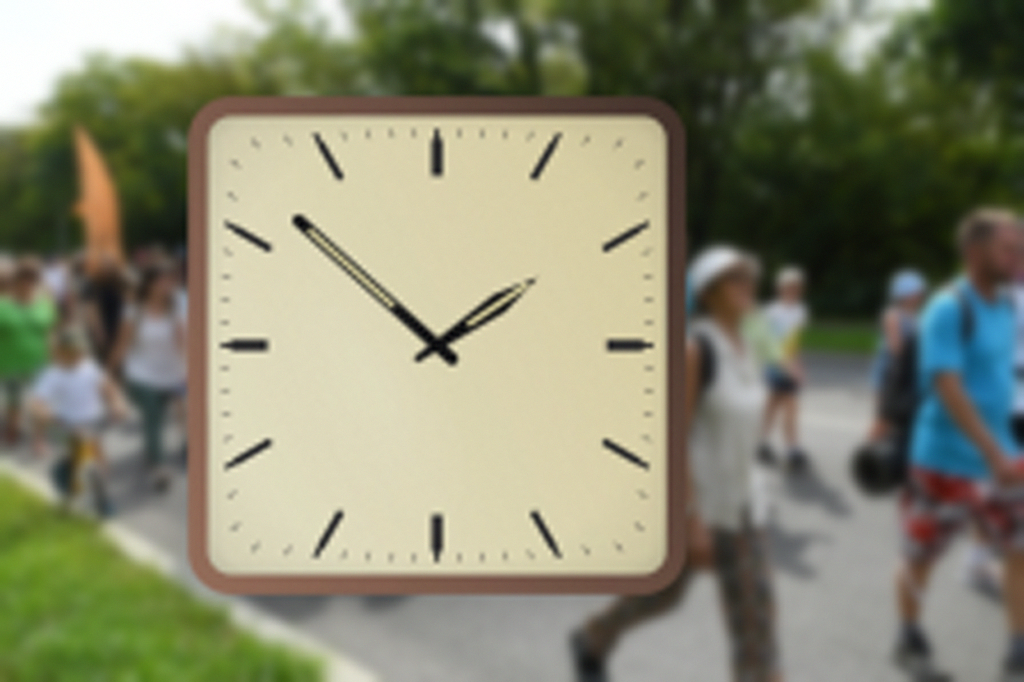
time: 1:52
